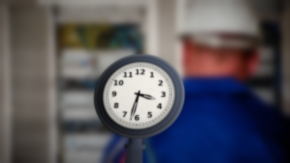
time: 3:32
